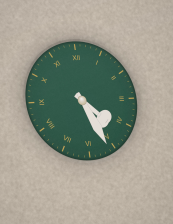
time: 4:26
